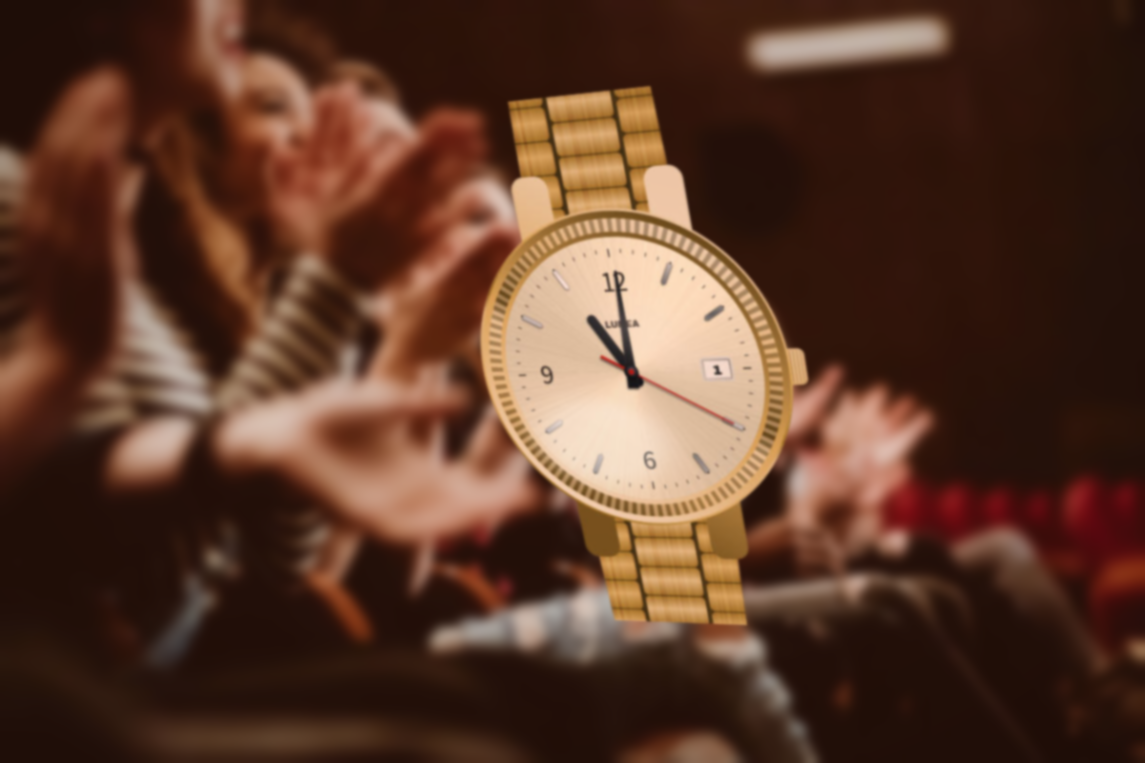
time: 11:00:20
